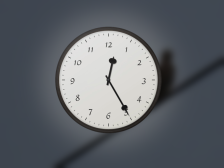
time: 12:25
